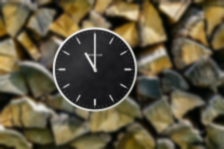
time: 11:00
